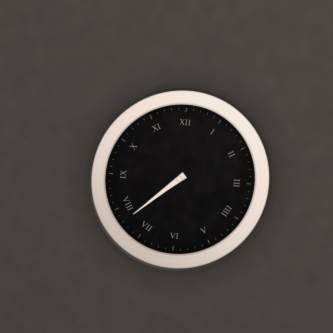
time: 7:38
